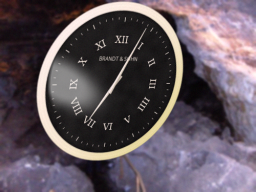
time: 7:04
